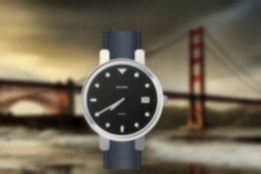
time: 7:40
